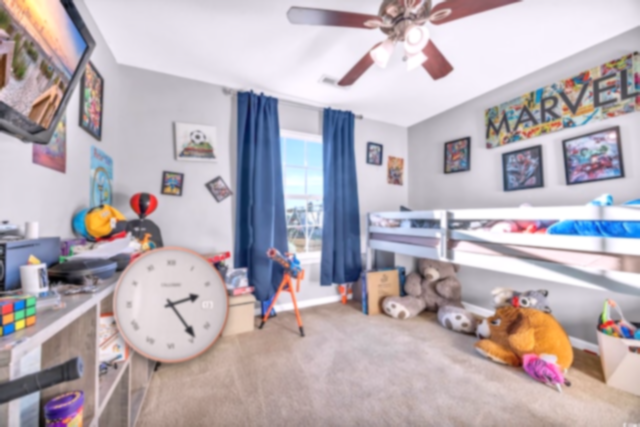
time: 2:24
